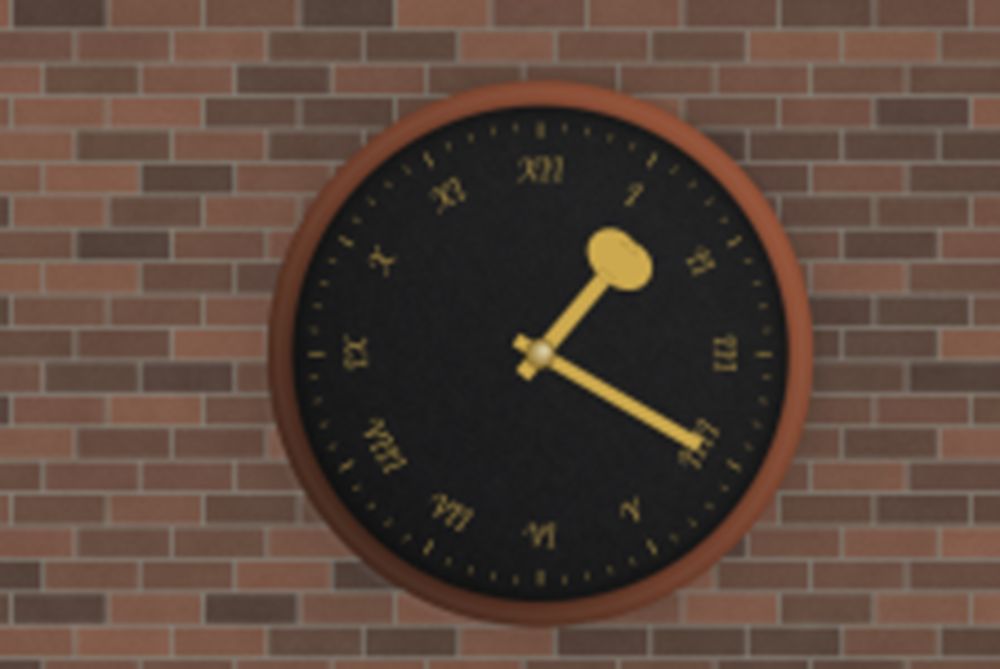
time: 1:20
